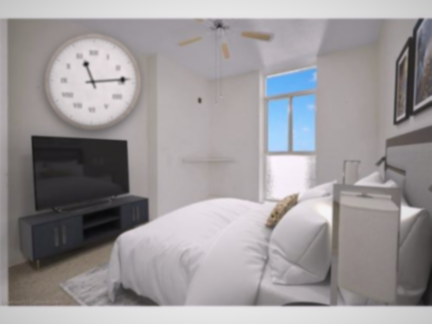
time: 11:14
